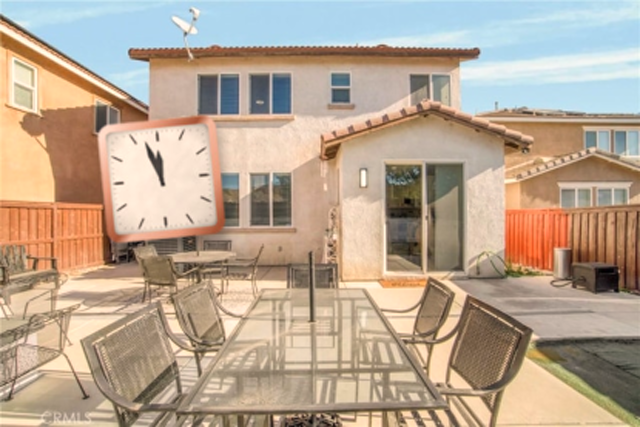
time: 11:57
